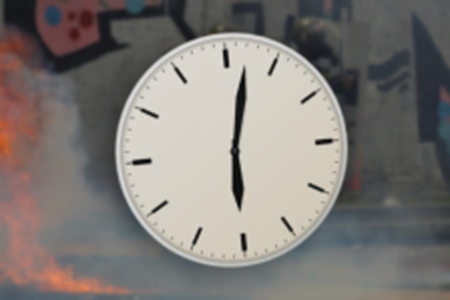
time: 6:02
